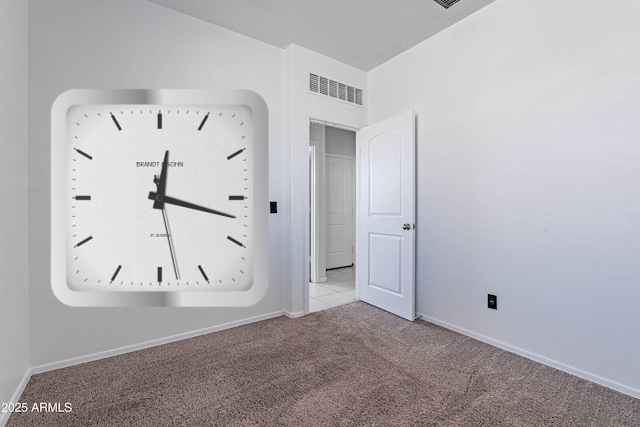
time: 12:17:28
